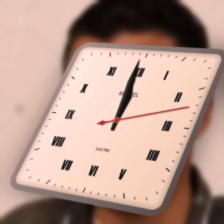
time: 11:59:12
